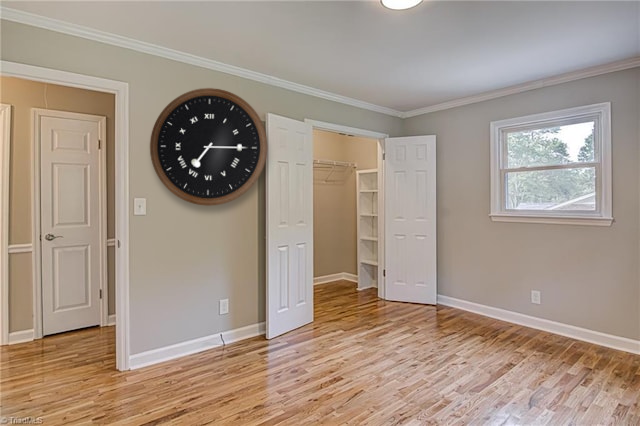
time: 7:15
